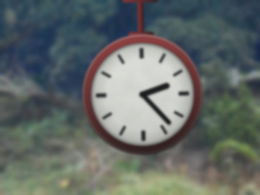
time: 2:23
